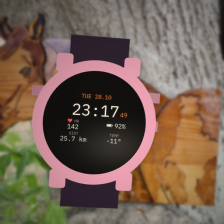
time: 23:17
